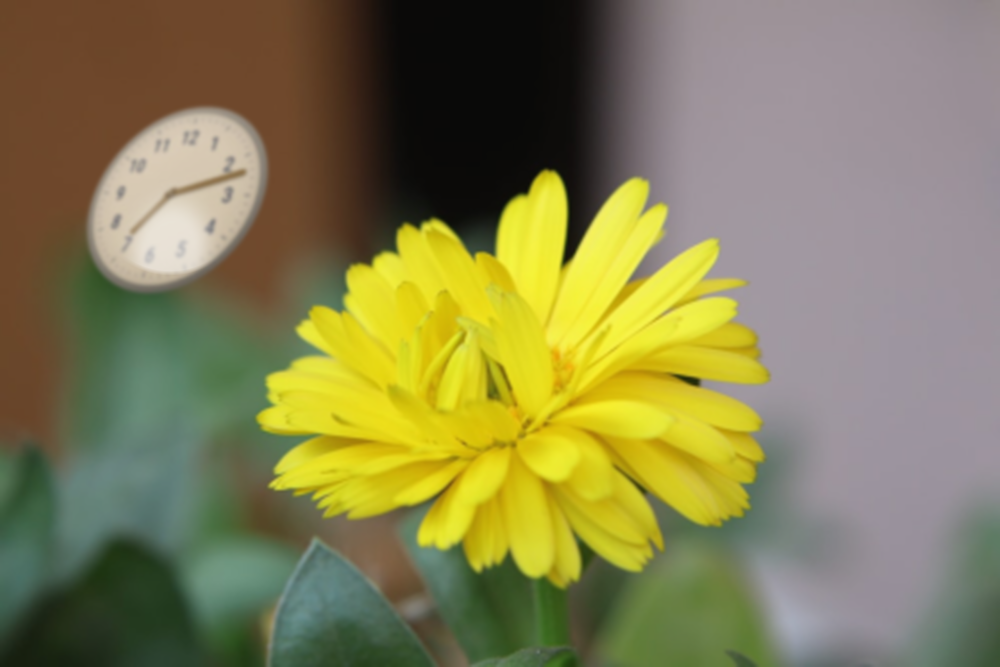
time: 7:12
